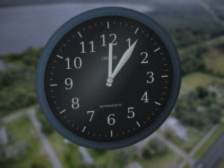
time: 12:06
